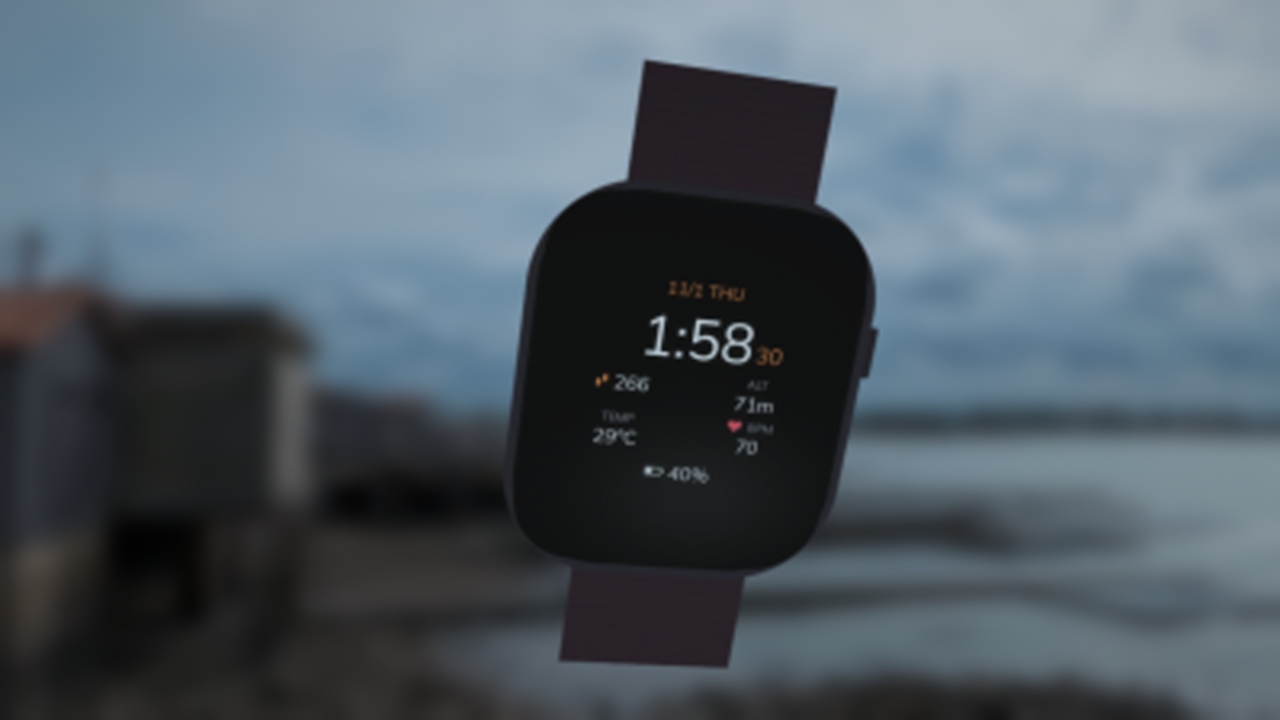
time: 1:58
